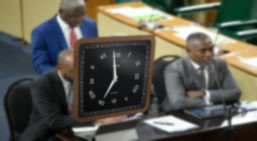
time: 6:59
